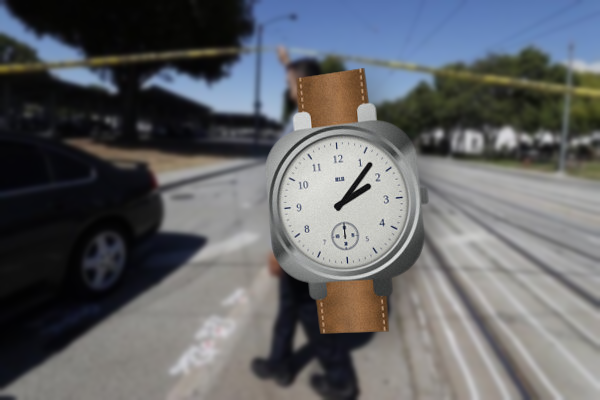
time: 2:07
